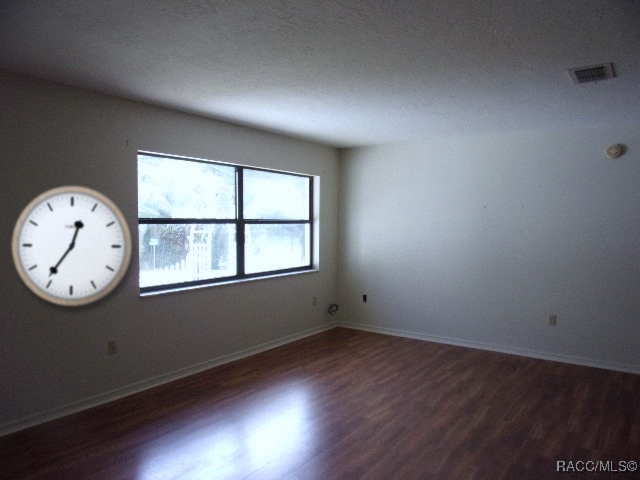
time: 12:36
